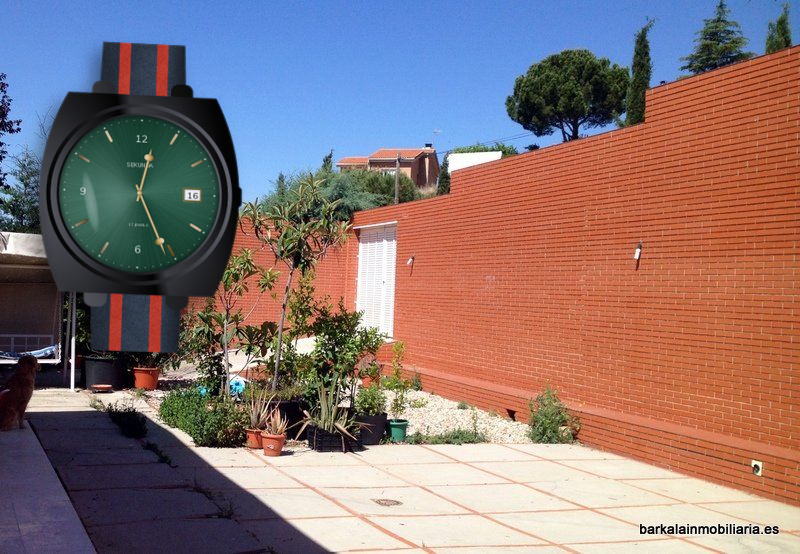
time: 12:26
